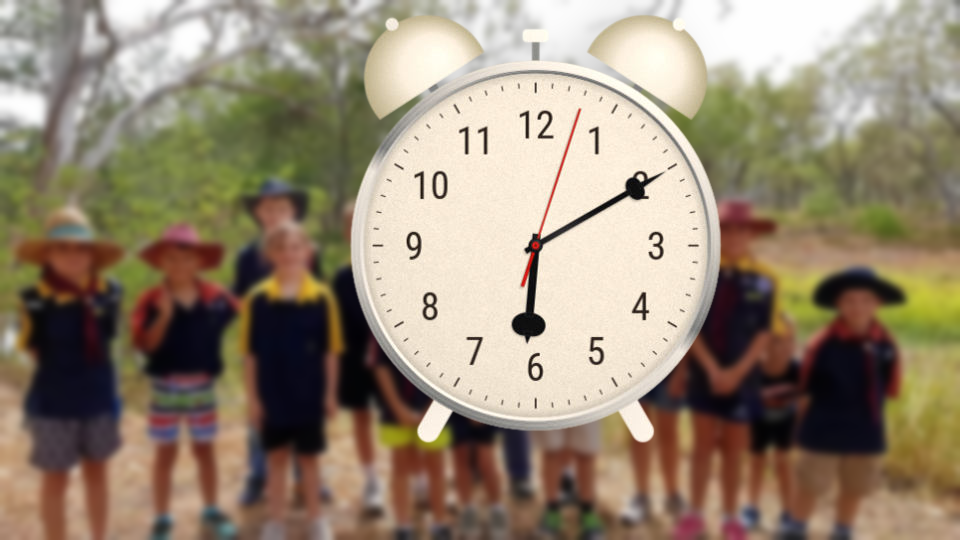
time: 6:10:03
